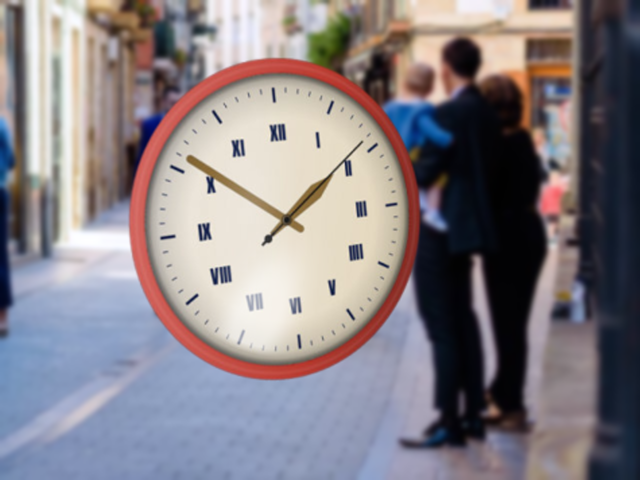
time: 1:51:09
